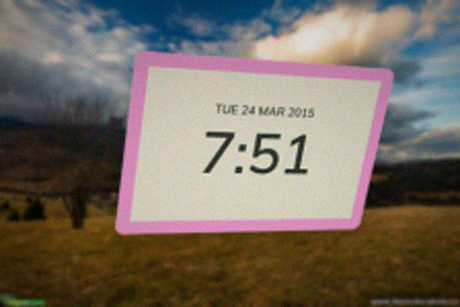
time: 7:51
